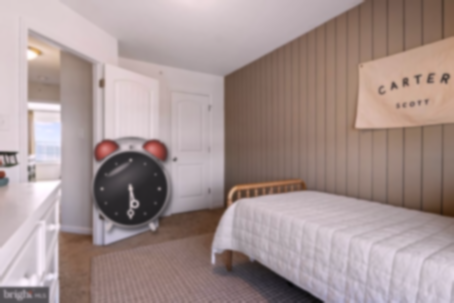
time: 5:30
